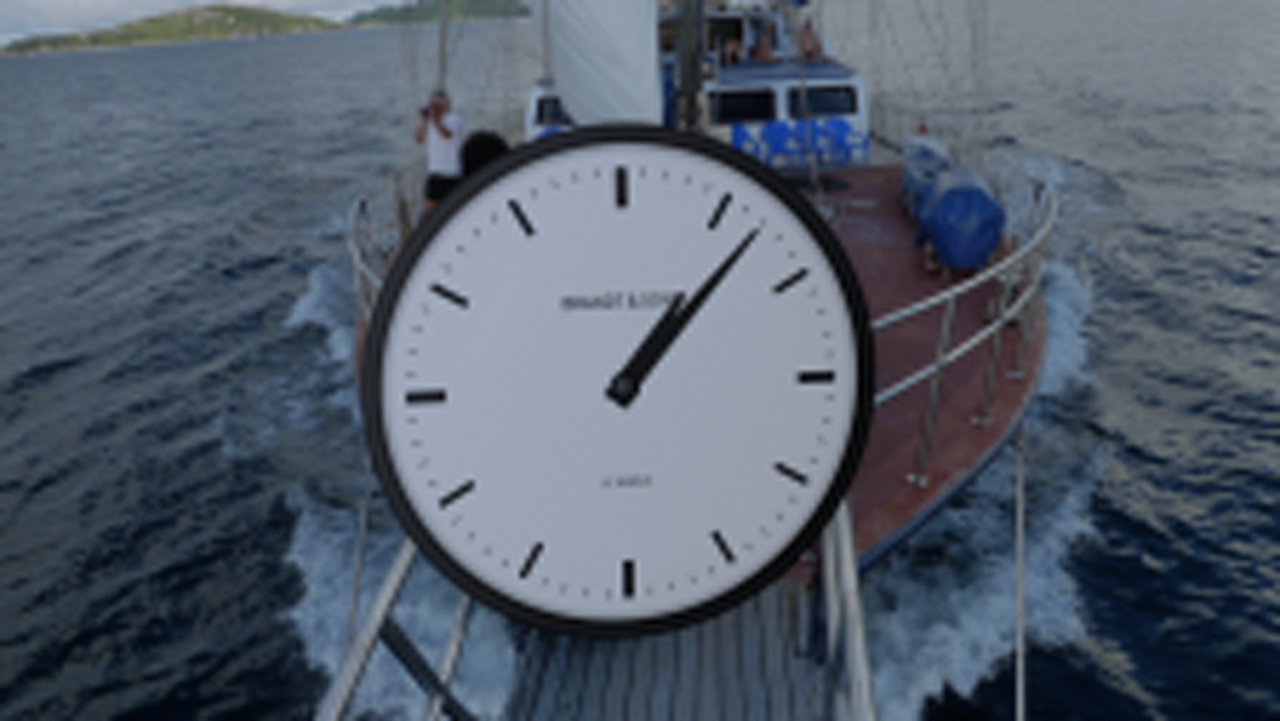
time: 1:07
